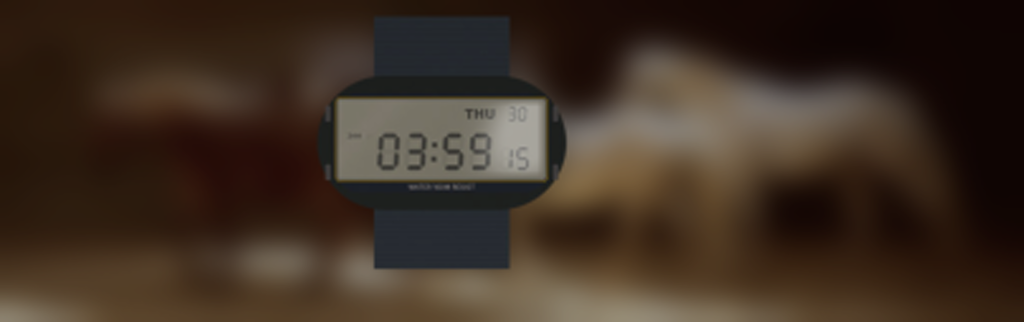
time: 3:59:15
